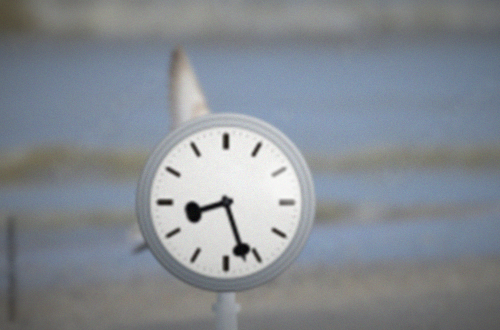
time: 8:27
